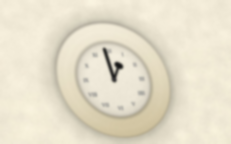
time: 12:59
